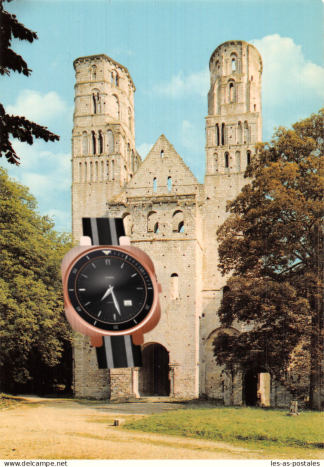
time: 7:28
